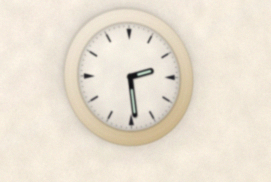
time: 2:29
